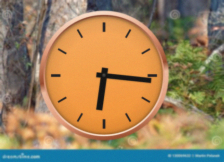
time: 6:16
